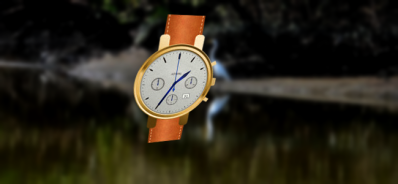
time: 1:35
